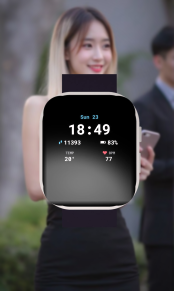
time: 18:49
